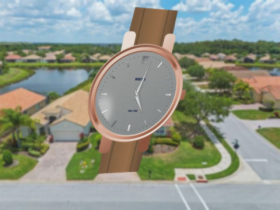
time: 5:02
